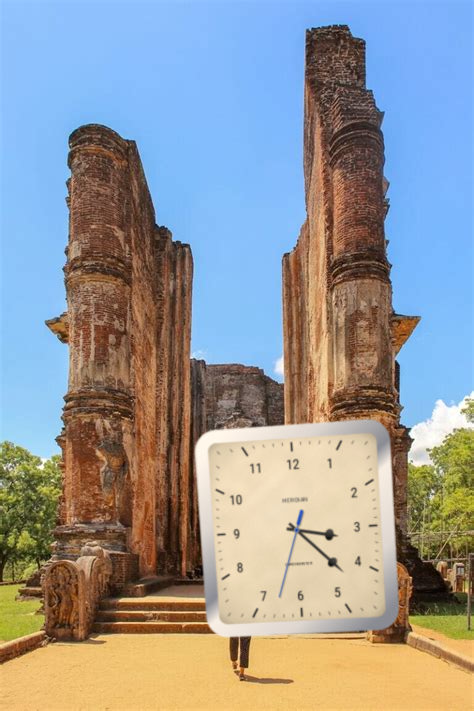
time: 3:22:33
